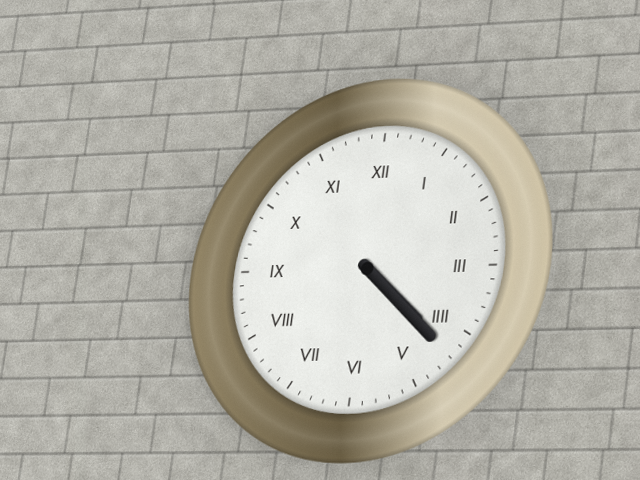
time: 4:22
